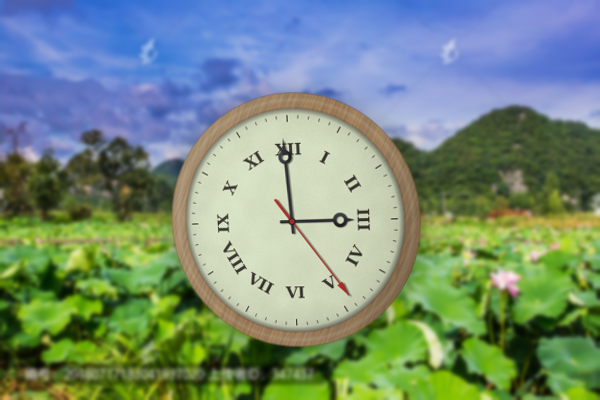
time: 2:59:24
